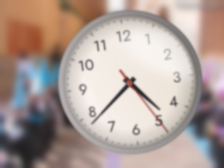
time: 4:38:25
